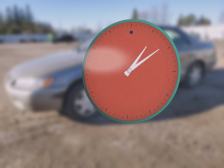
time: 1:09
